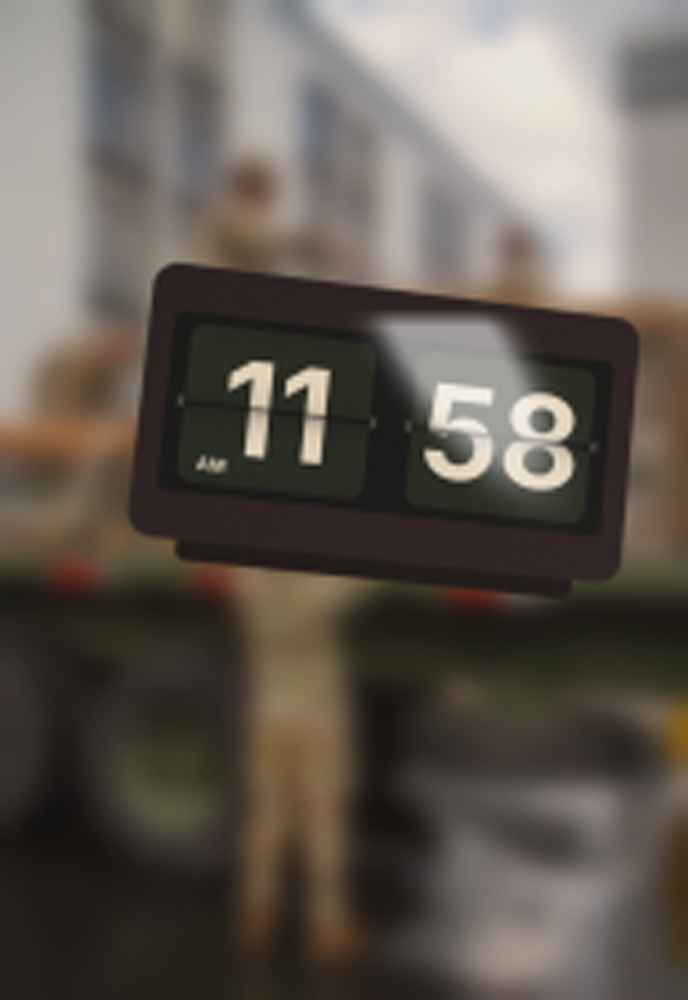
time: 11:58
